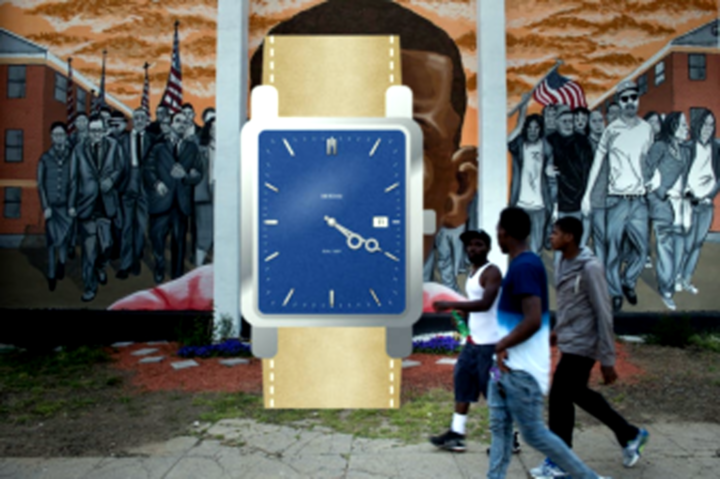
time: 4:20
